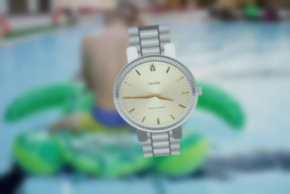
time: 3:45
